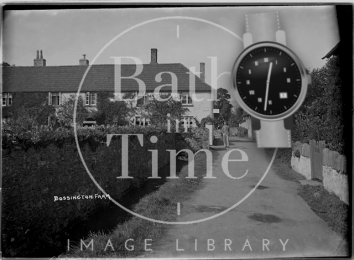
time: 12:32
